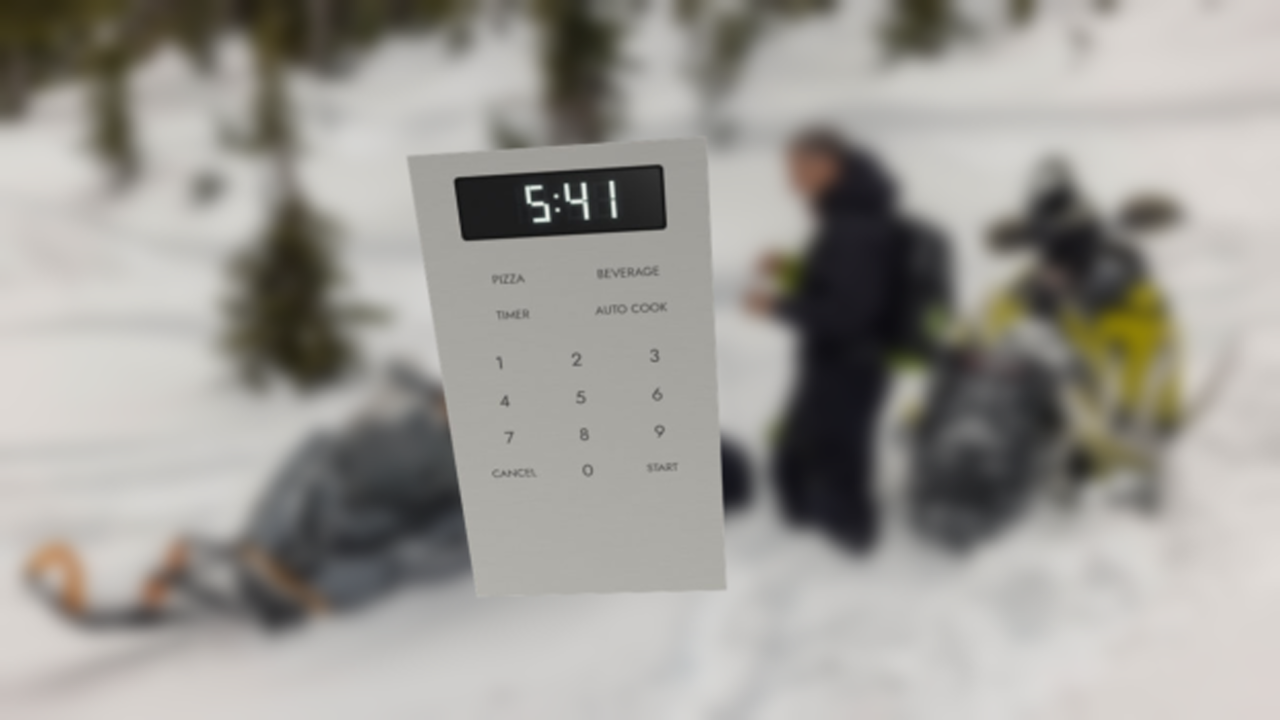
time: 5:41
